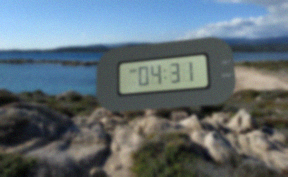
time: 4:31
